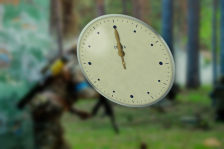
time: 12:00
